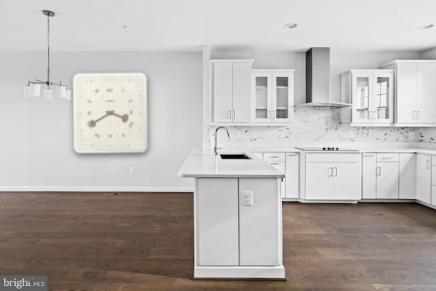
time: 3:40
